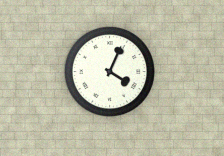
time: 4:04
